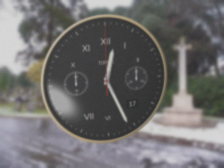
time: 12:26
